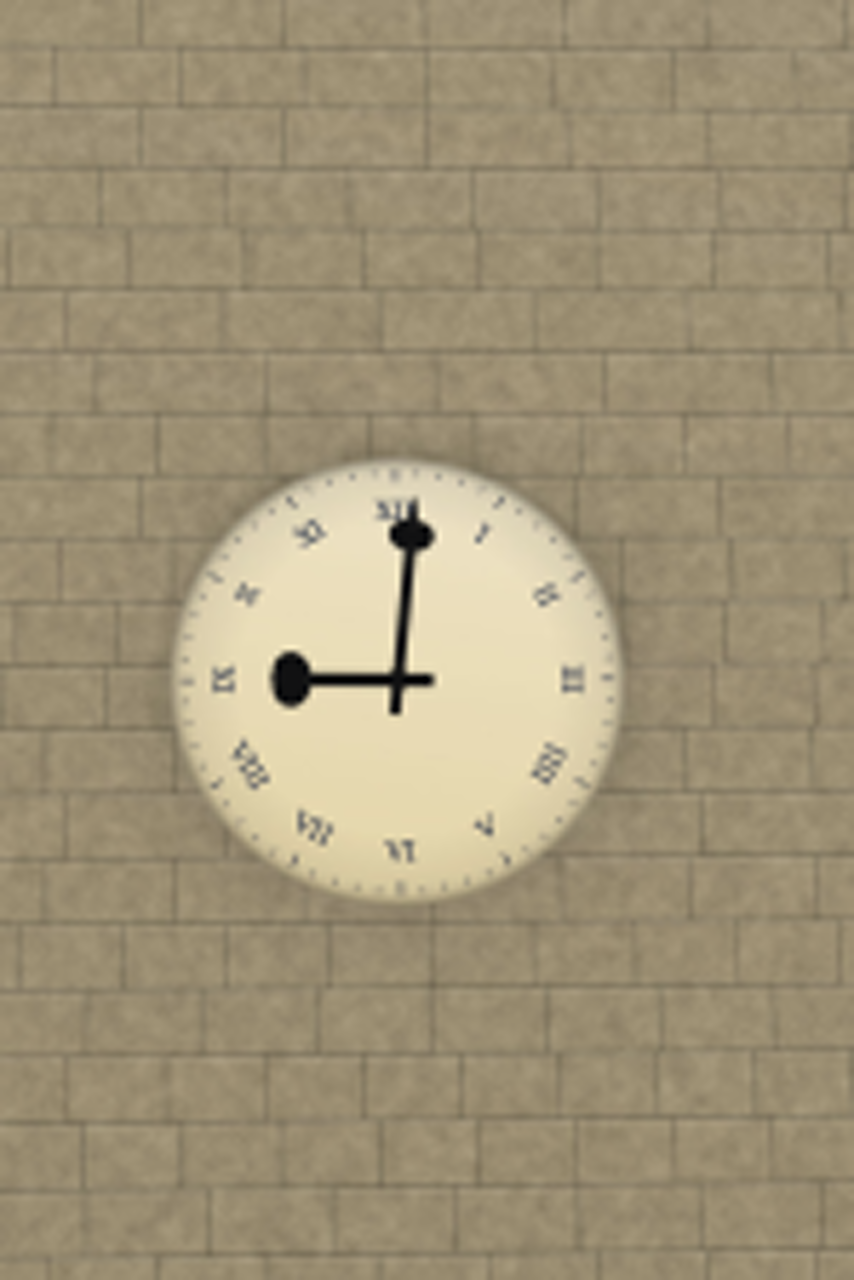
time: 9:01
